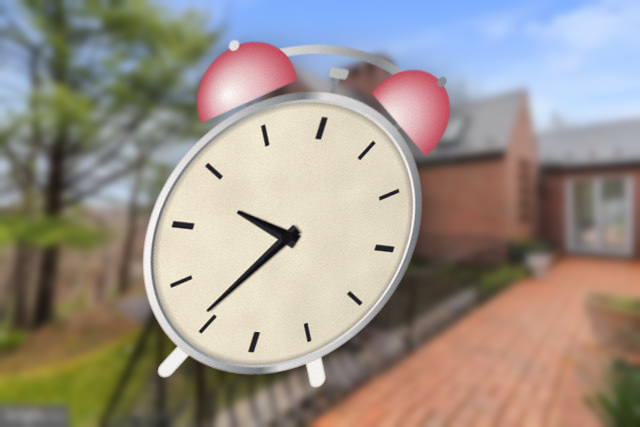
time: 9:36
